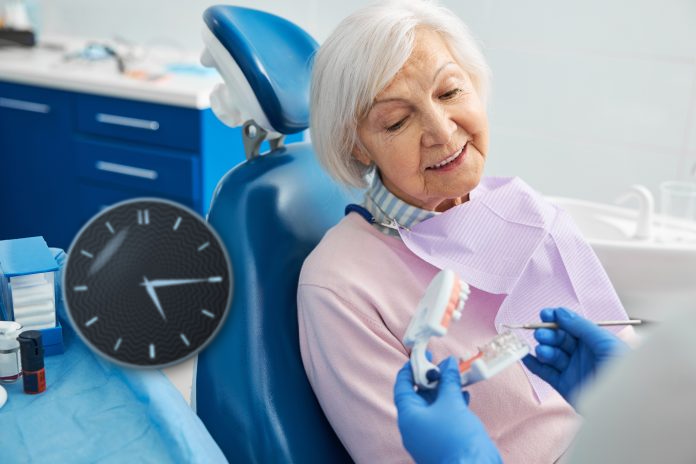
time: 5:15
